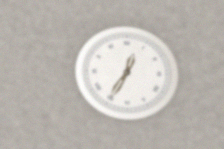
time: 12:35
